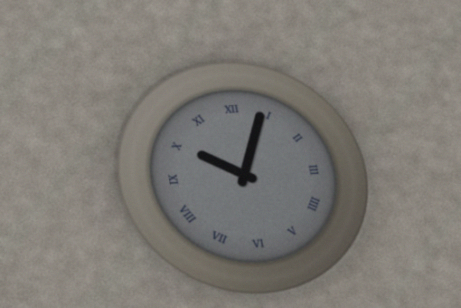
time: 10:04
